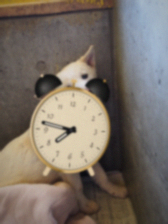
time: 7:47
